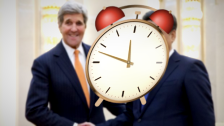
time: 11:48
